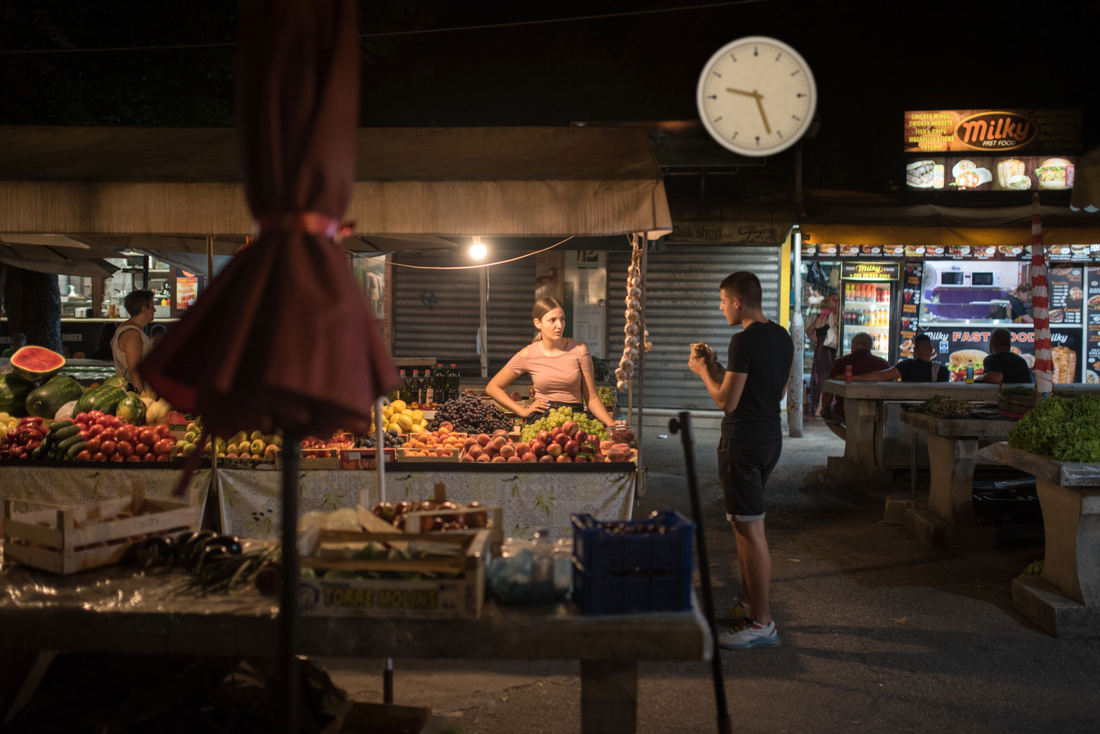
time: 9:27
